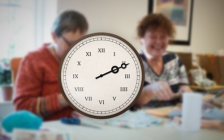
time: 2:11
